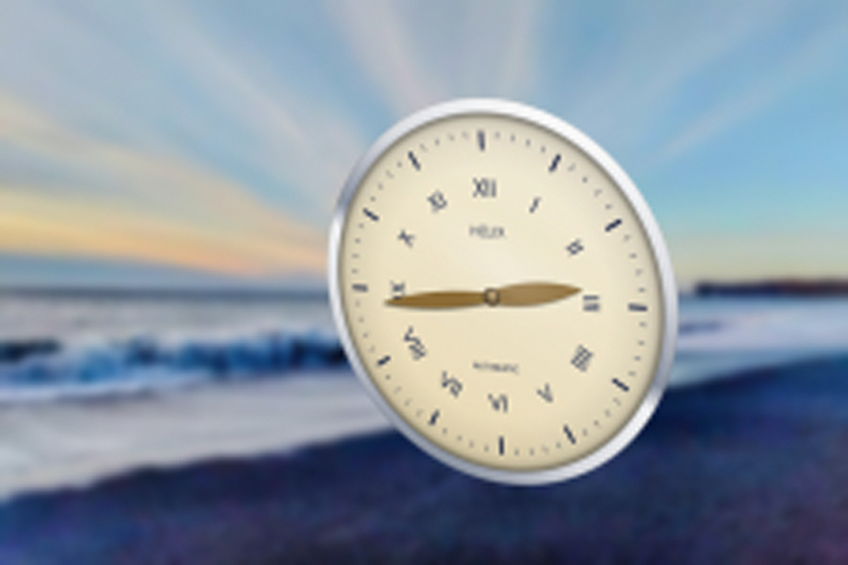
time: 2:44
